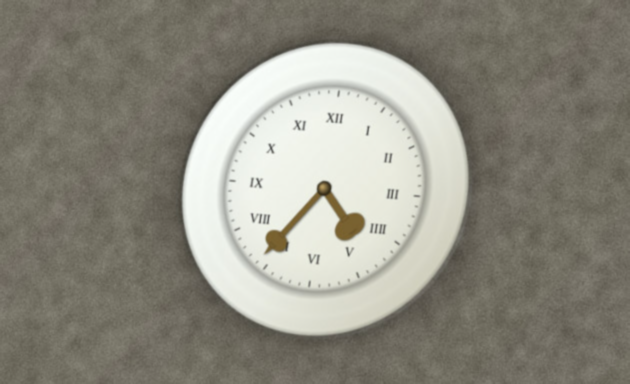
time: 4:36
